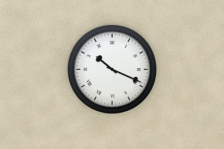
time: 10:19
